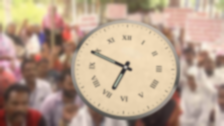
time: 6:49
